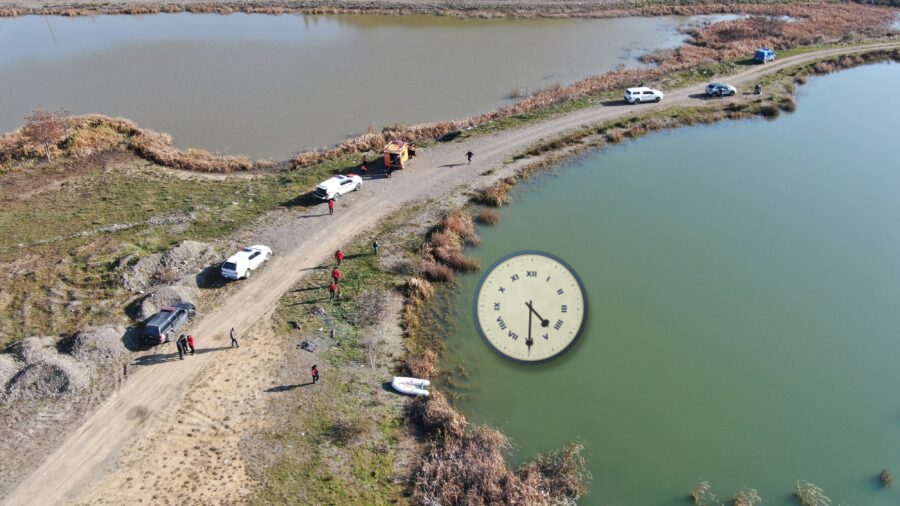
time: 4:30
